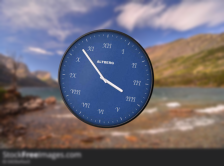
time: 3:53
